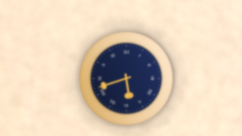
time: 5:42
